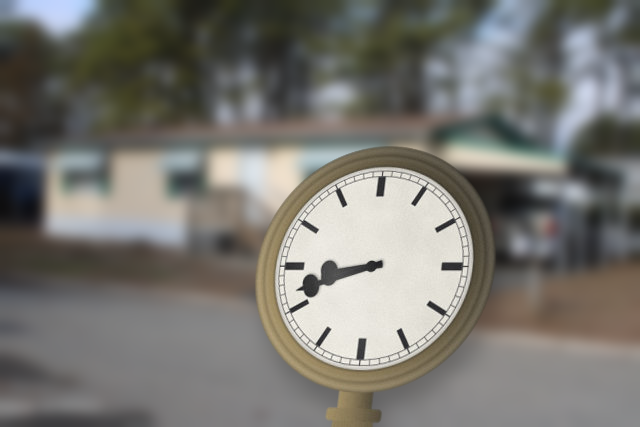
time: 8:42
